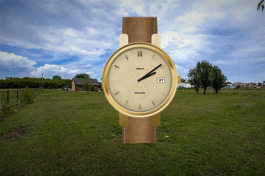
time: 2:09
